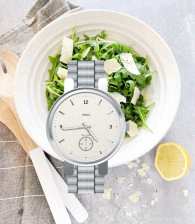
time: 4:44
